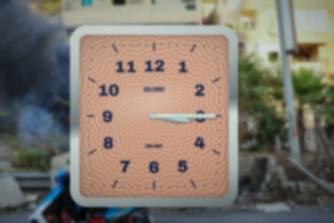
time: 3:15
